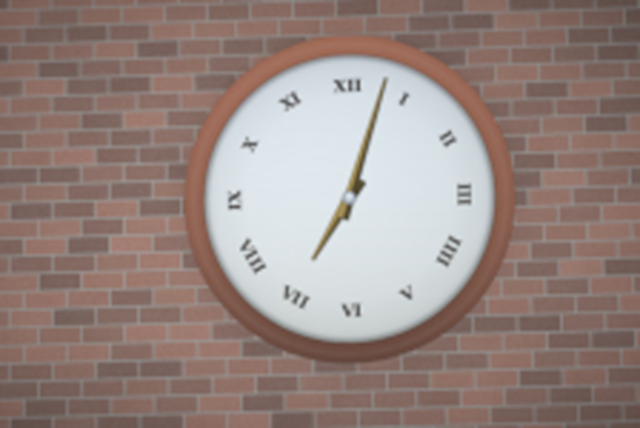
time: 7:03
